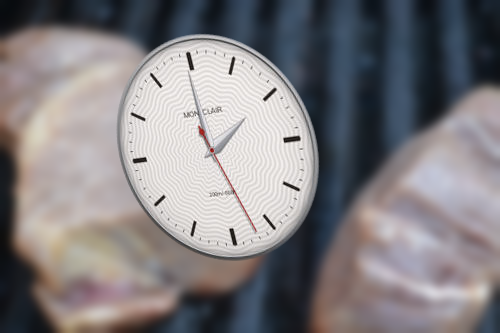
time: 1:59:27
